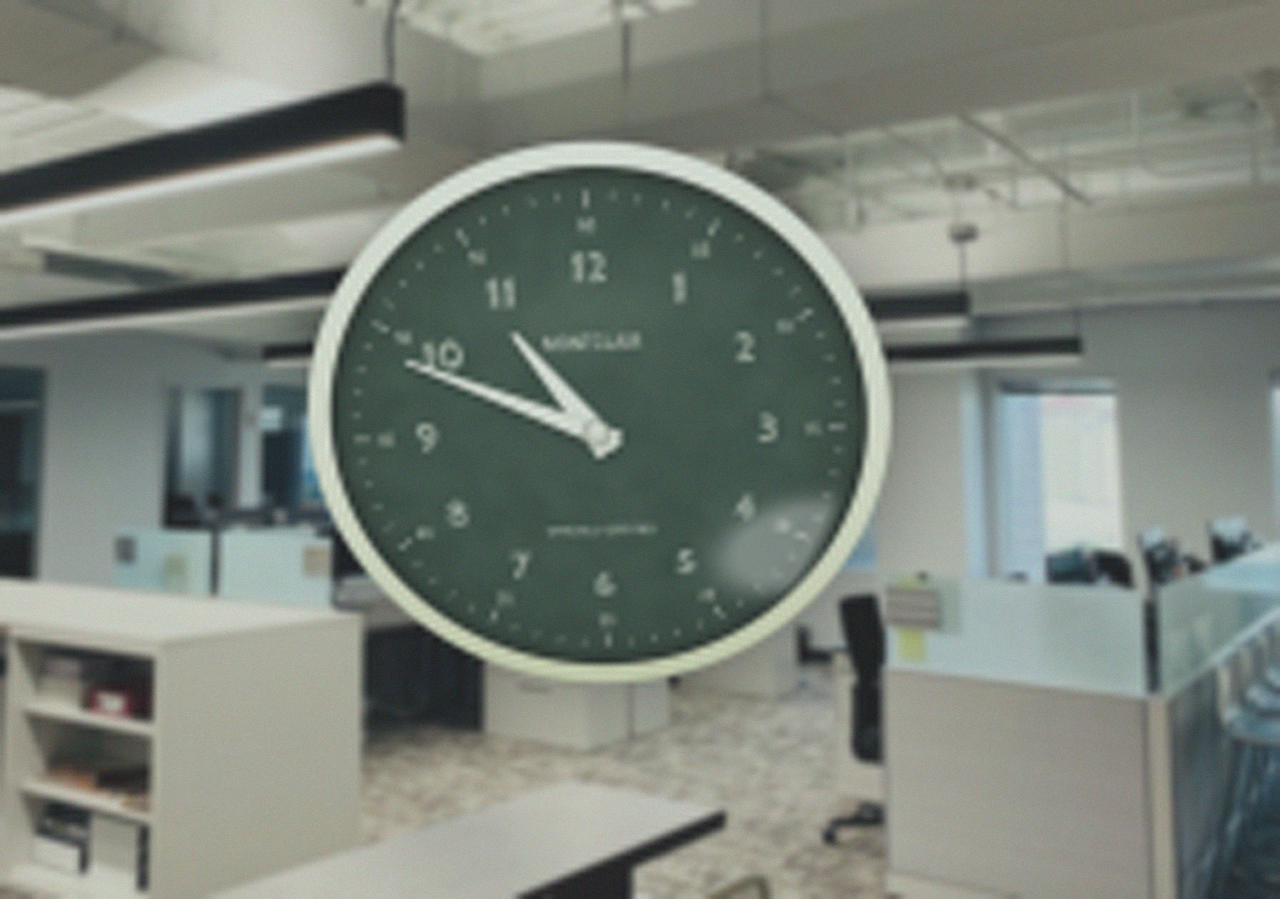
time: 10:49
